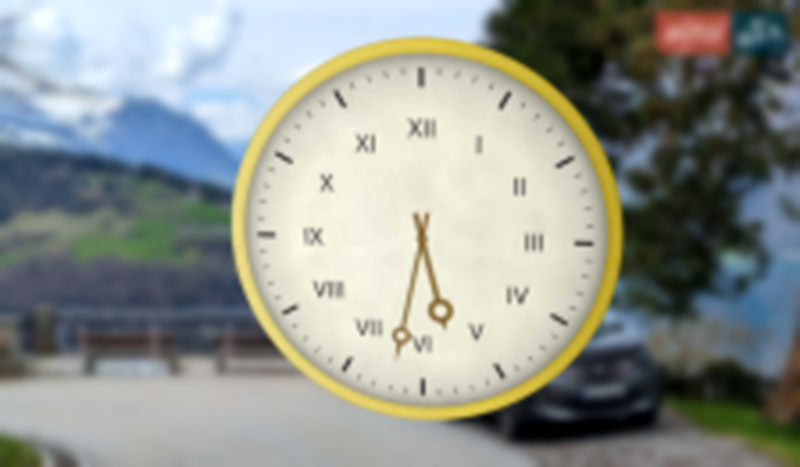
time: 5:32
